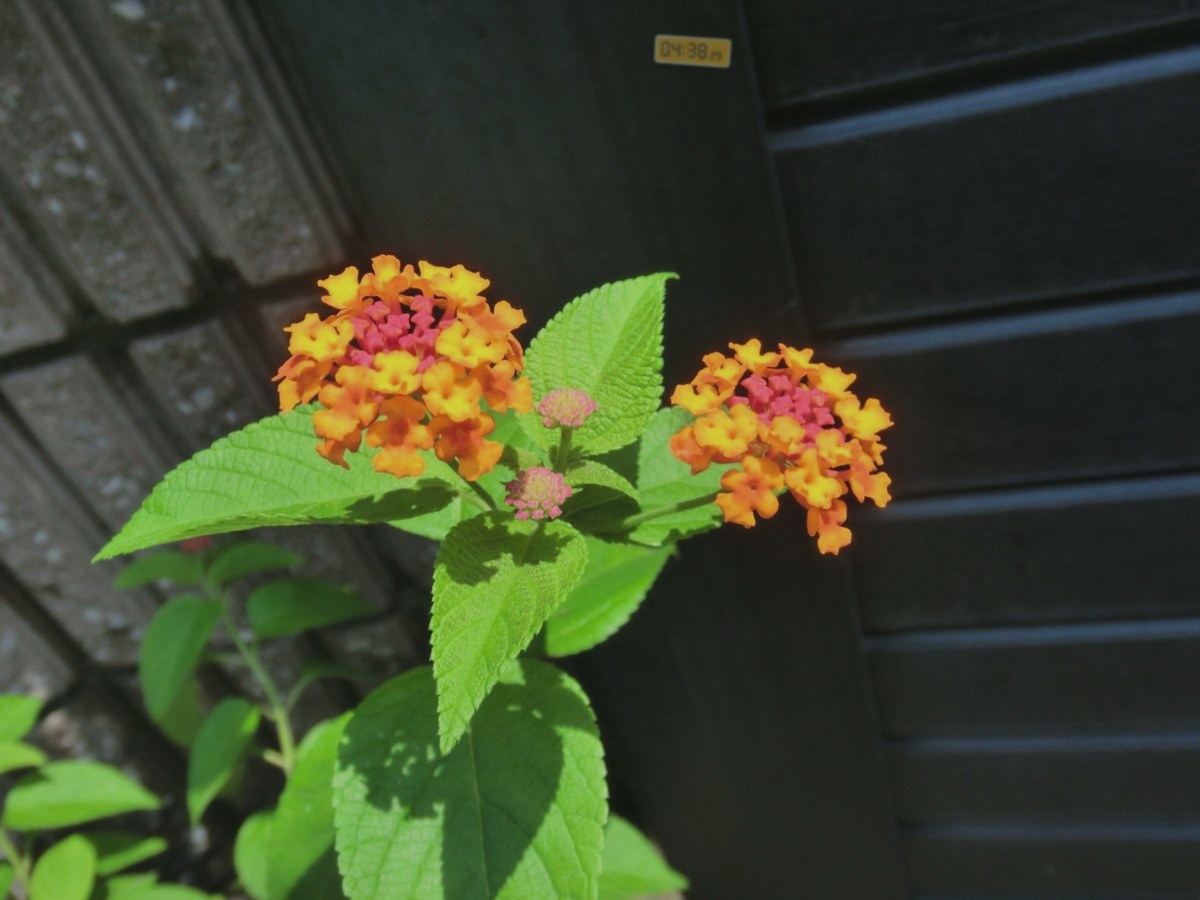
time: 4:38
